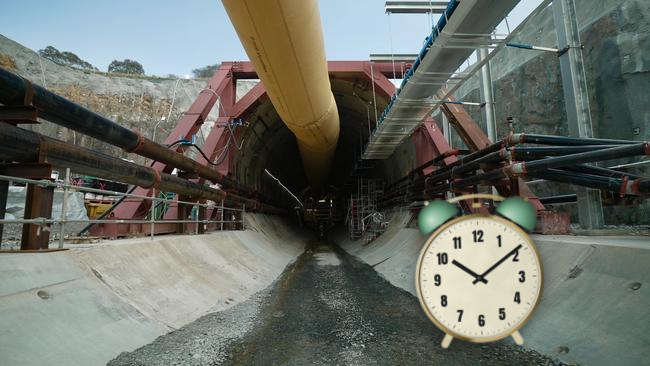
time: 10:09
